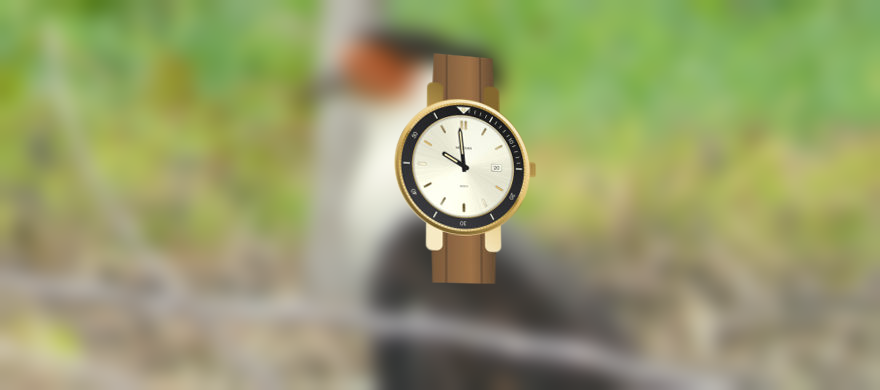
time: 9:59
